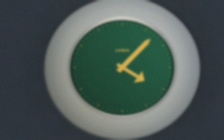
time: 4:07
